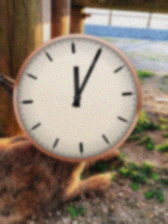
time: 12:05
